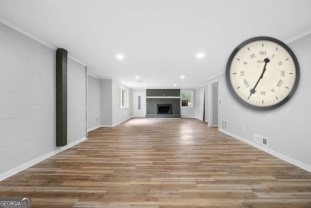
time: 12:35
